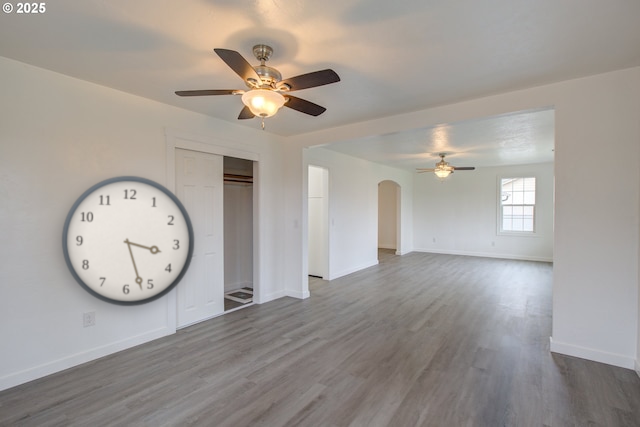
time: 3:27
